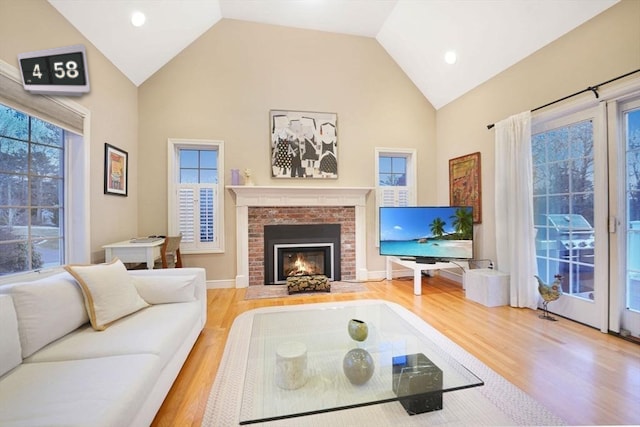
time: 4:58
